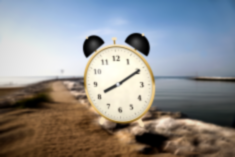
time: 8:10
